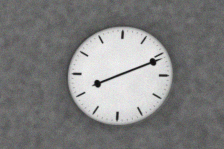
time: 8:11
